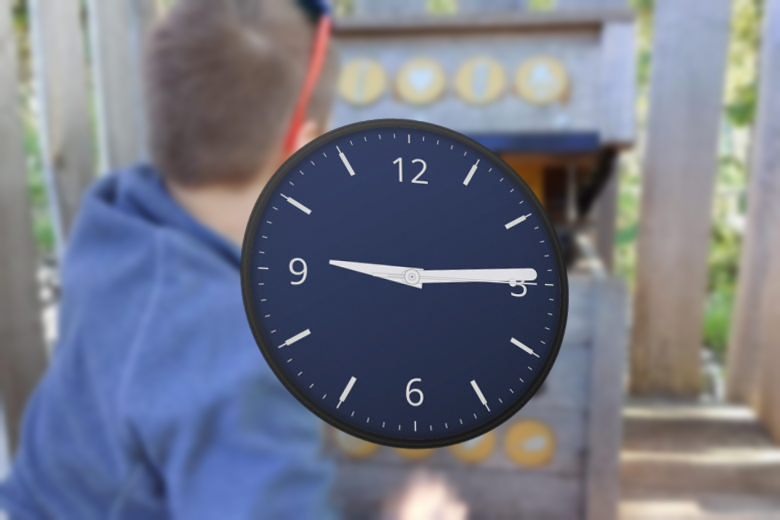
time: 9:14:15
